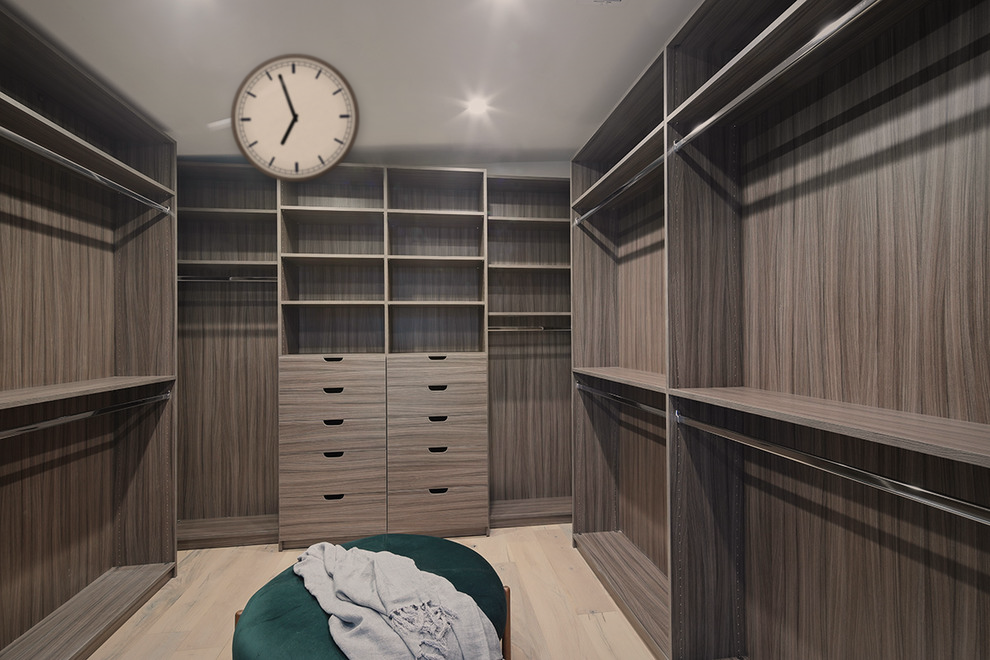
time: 6:57
